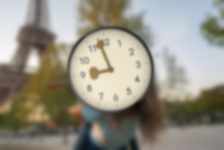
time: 8:58
